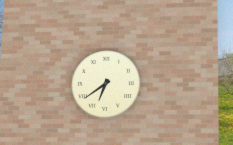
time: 6:39
